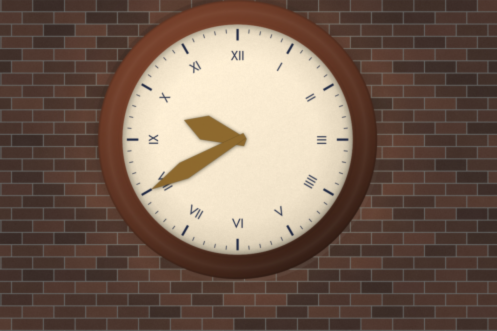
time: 9:40
